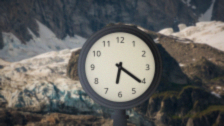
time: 6:21
